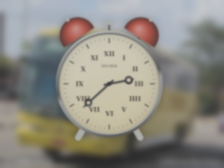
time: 2:38
